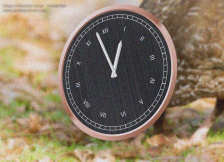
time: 12:58
